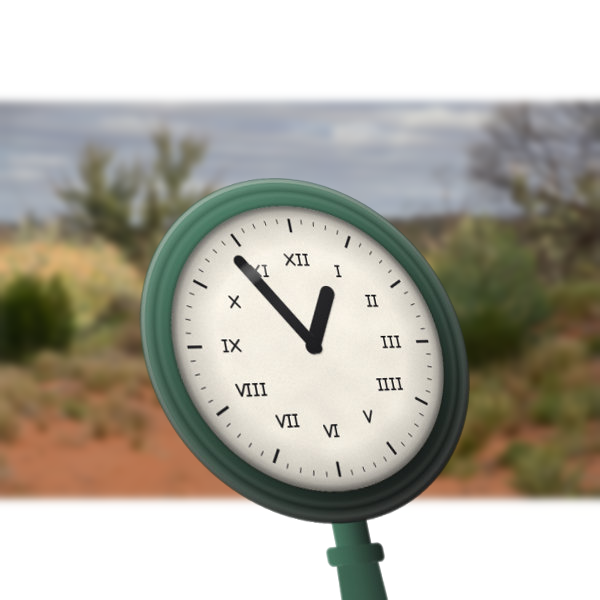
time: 12:54
